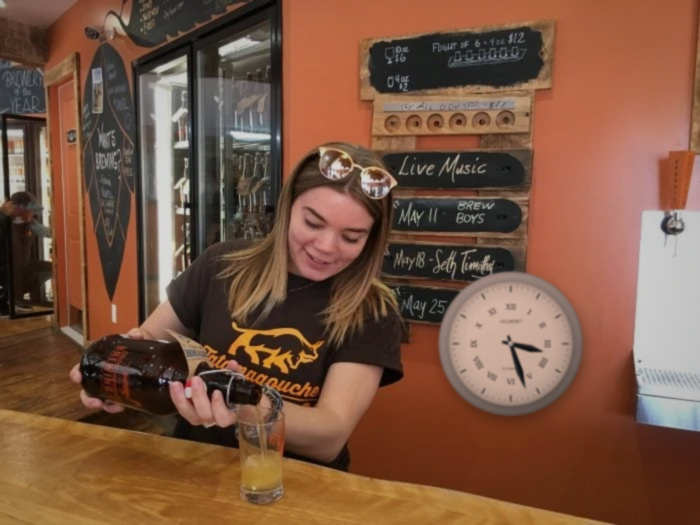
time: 3:27
